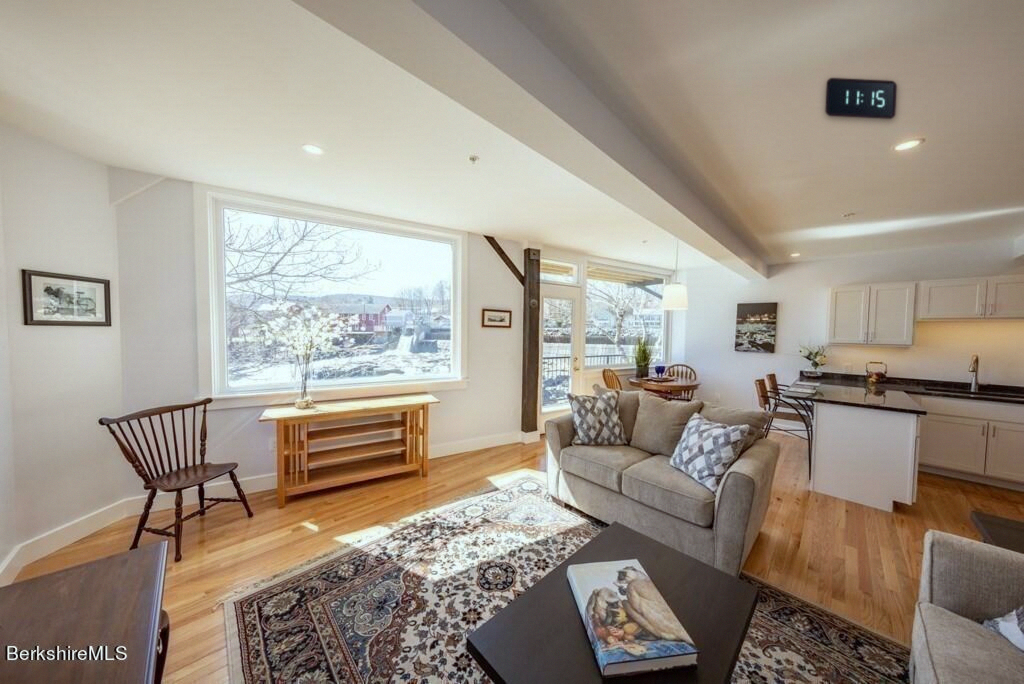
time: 11:15
